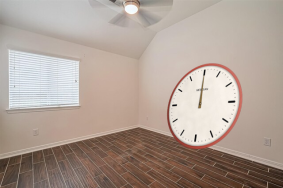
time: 12:00
